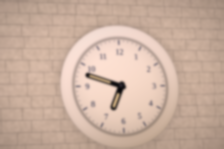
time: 6:48
